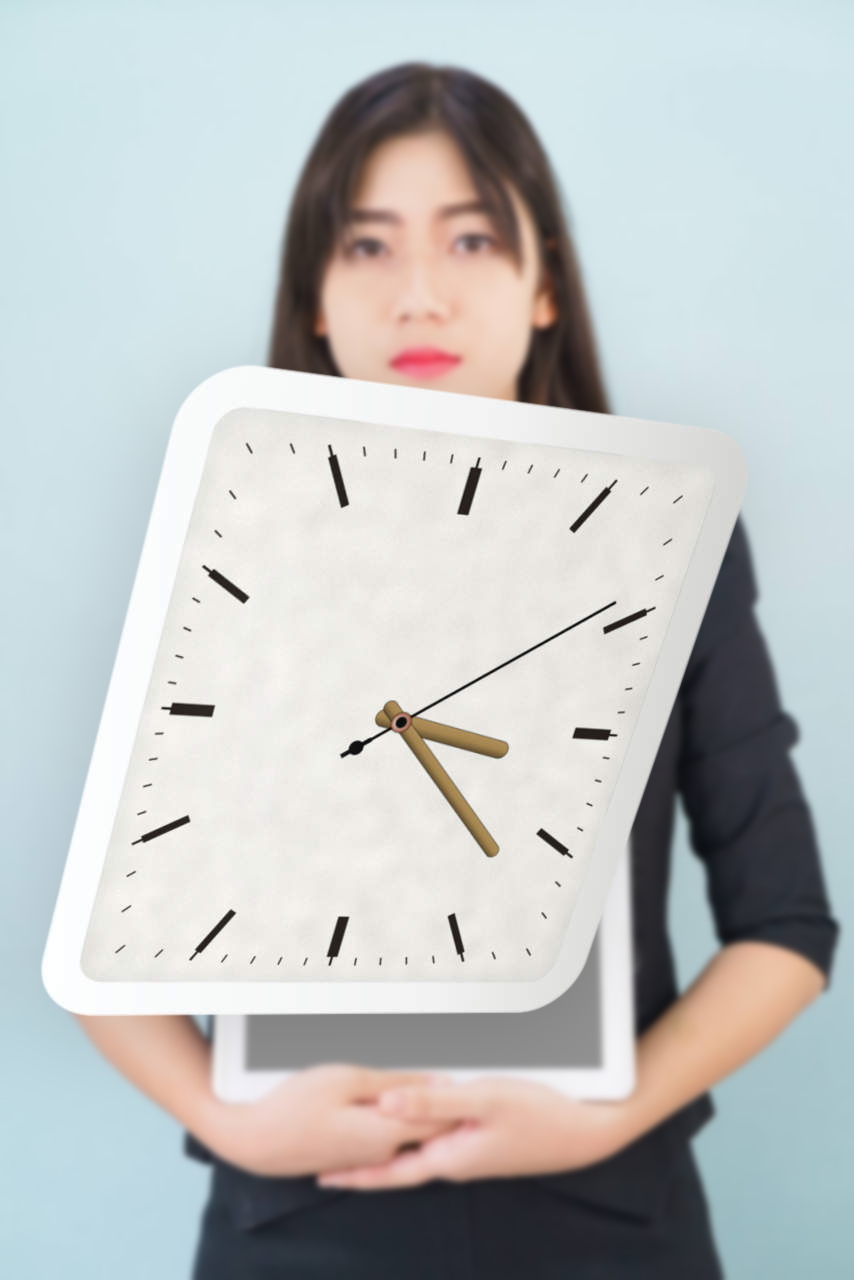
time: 3:22:09
